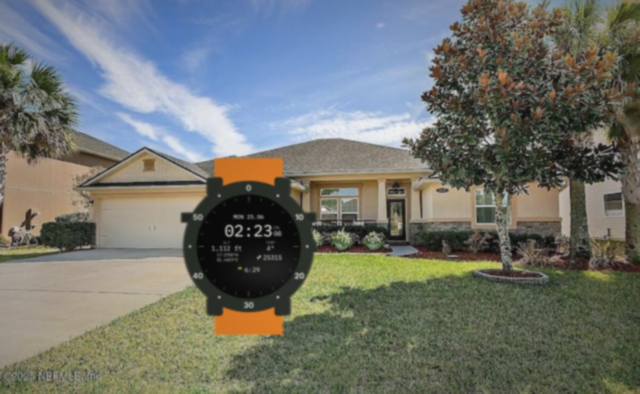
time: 2:23
